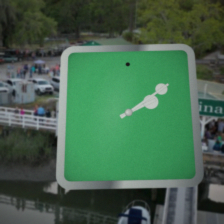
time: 2:09
